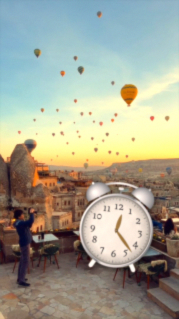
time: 12:23
